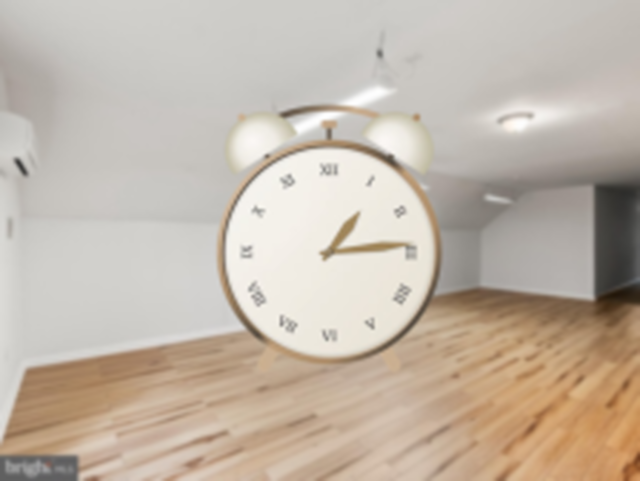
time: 1:14
